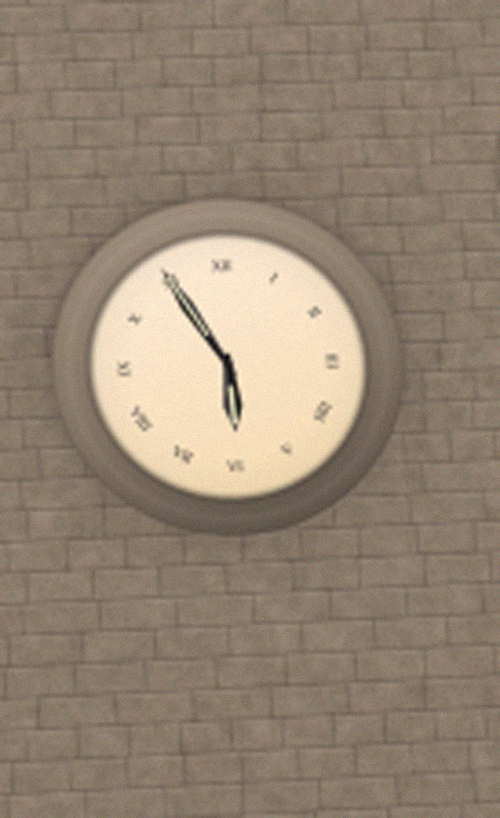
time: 5:55
